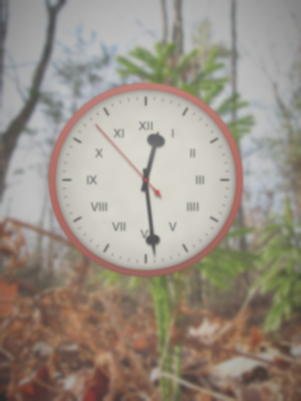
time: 12:28:53
